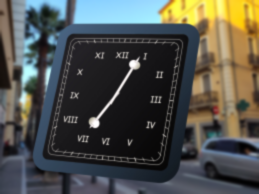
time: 7:04
